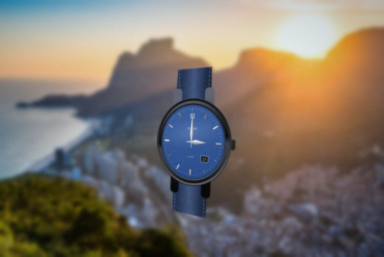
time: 3:00
